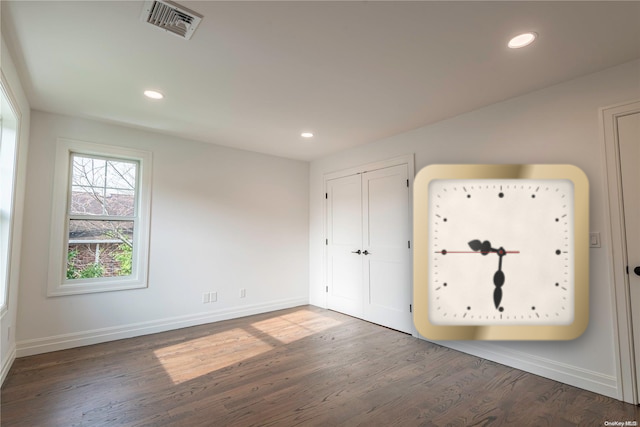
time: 9:30:45
